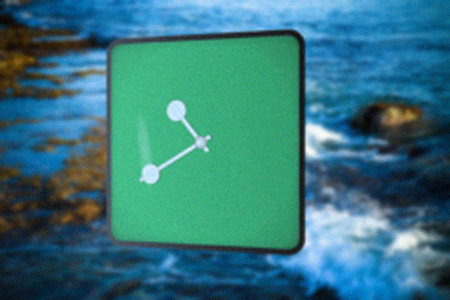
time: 10:40
